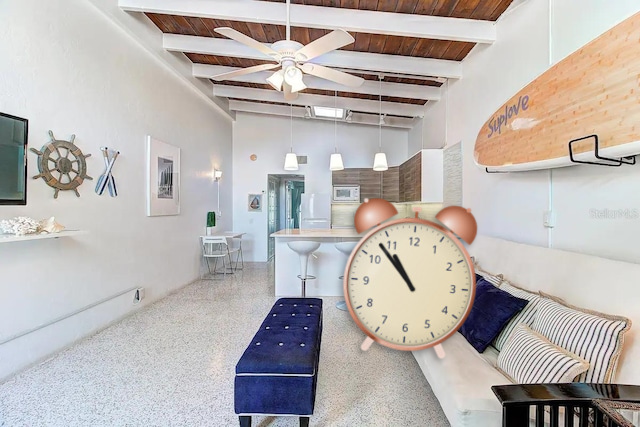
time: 10:53
